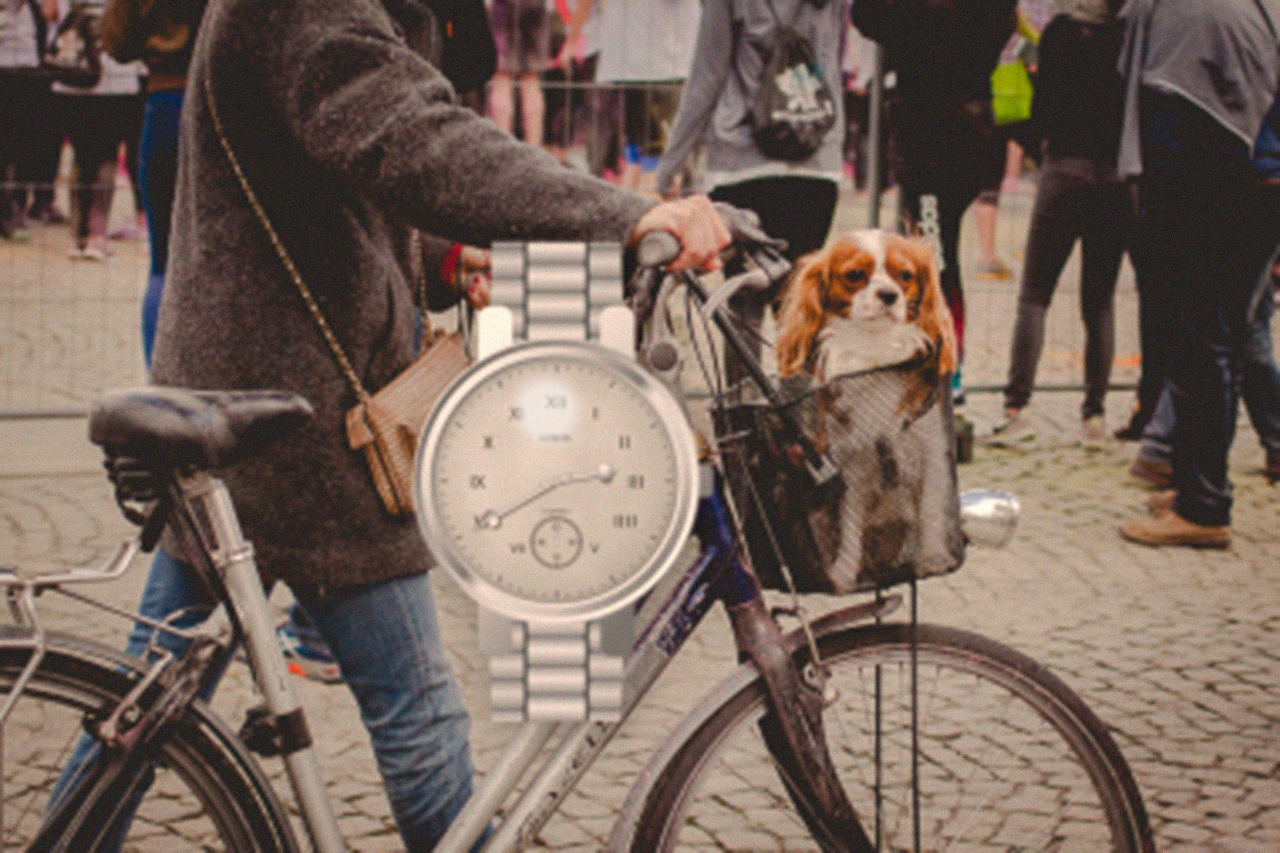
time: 2:40
